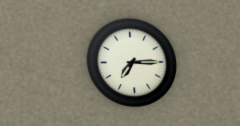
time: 7:15
